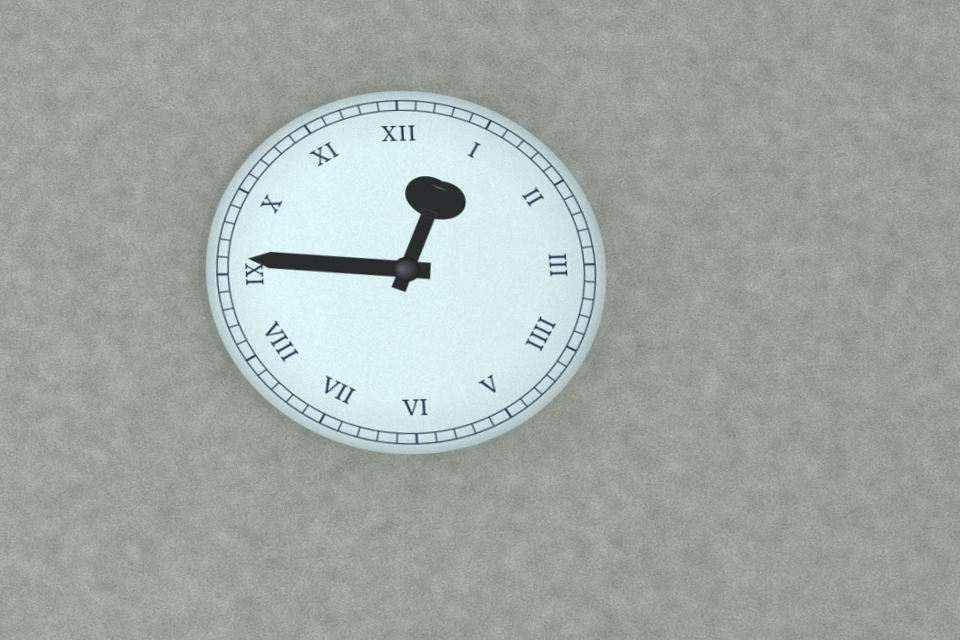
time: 12:46
